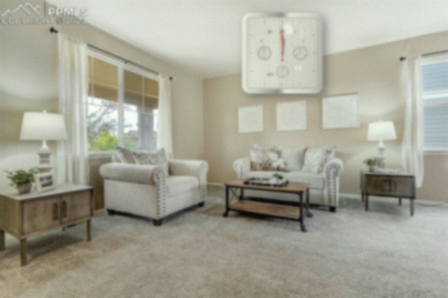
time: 11:59
